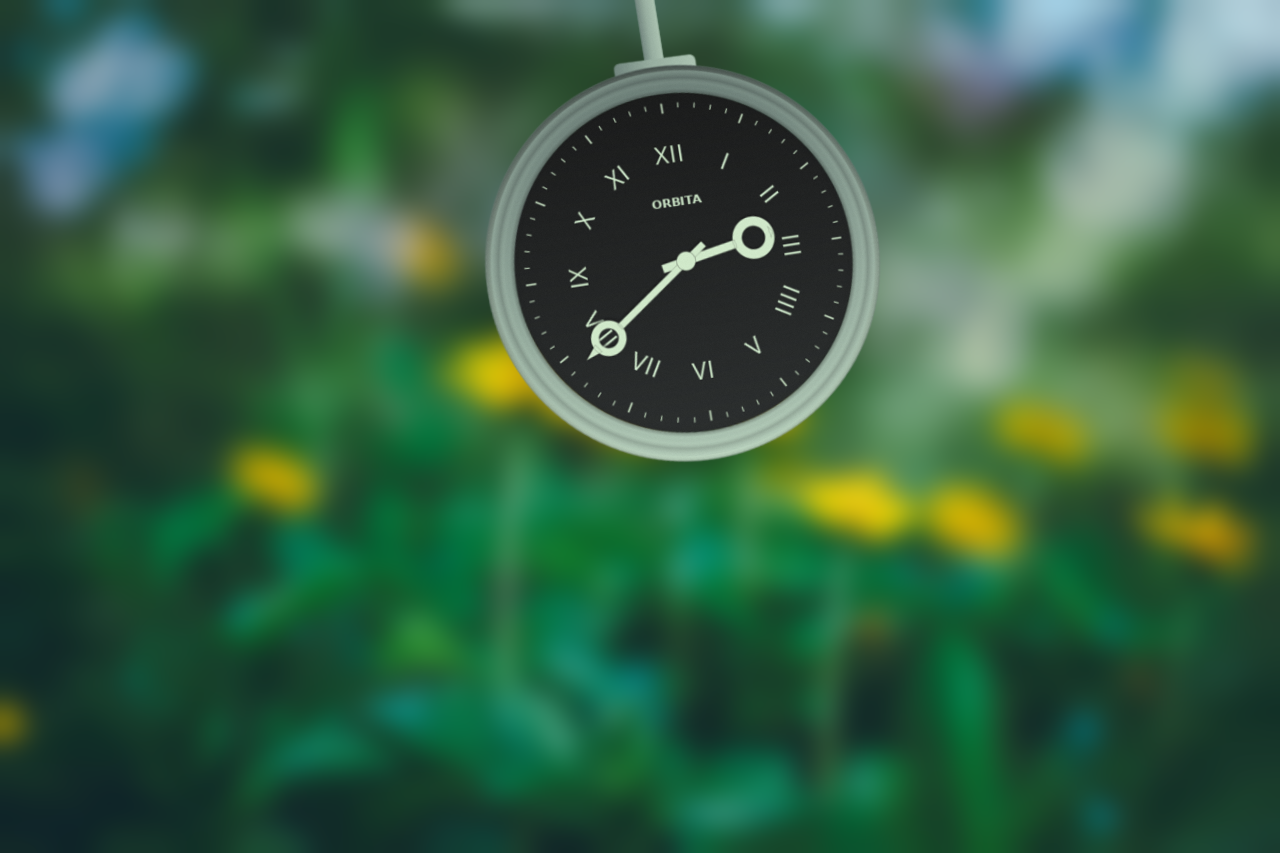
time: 2:39
